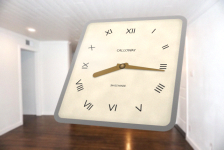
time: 8:16
